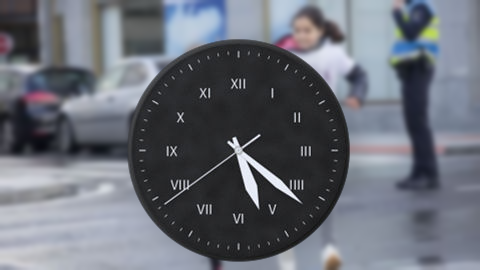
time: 5:21:39
